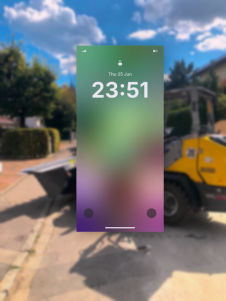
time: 23:51
